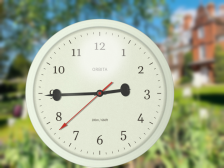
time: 2:44:38
